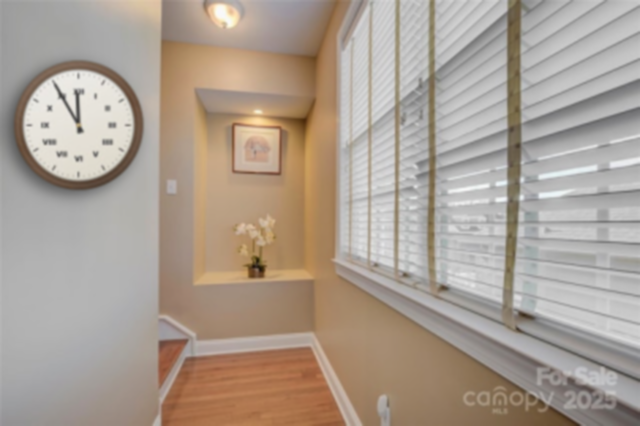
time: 11:55
